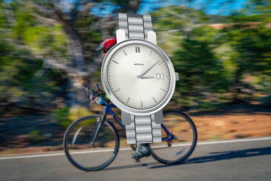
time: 3:09
